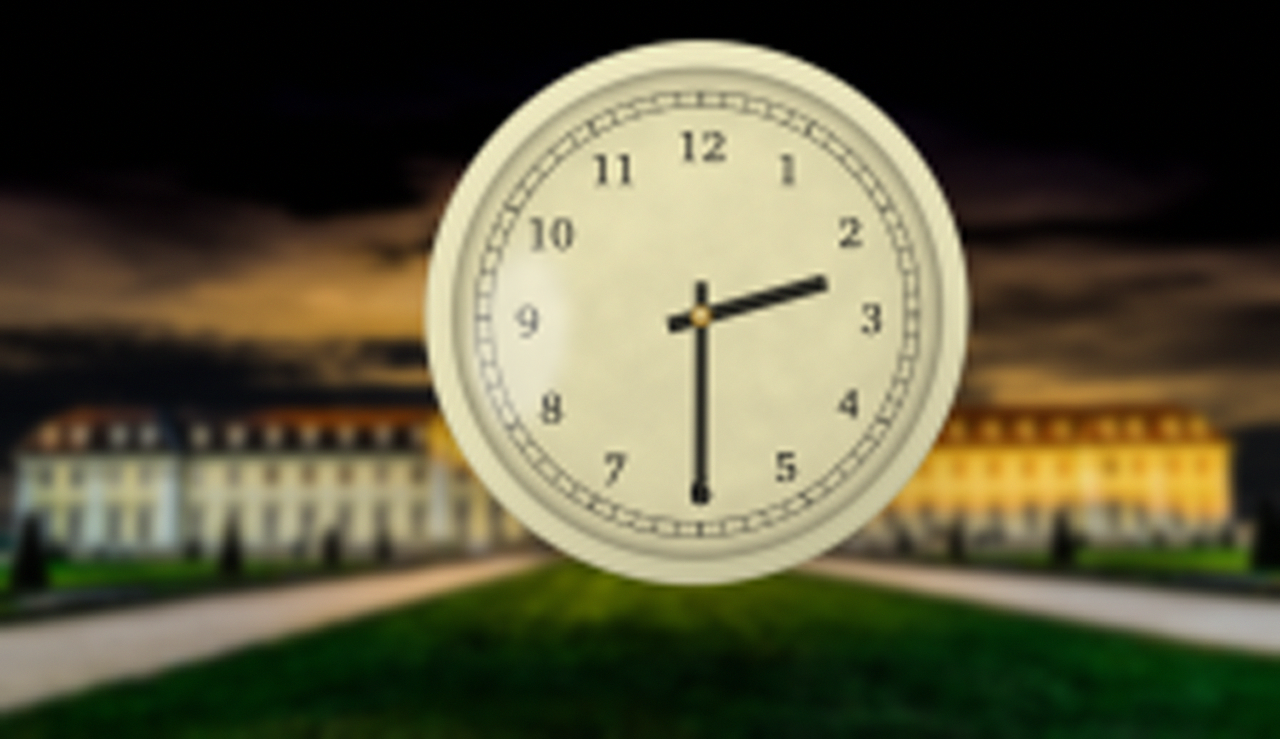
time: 2:30
